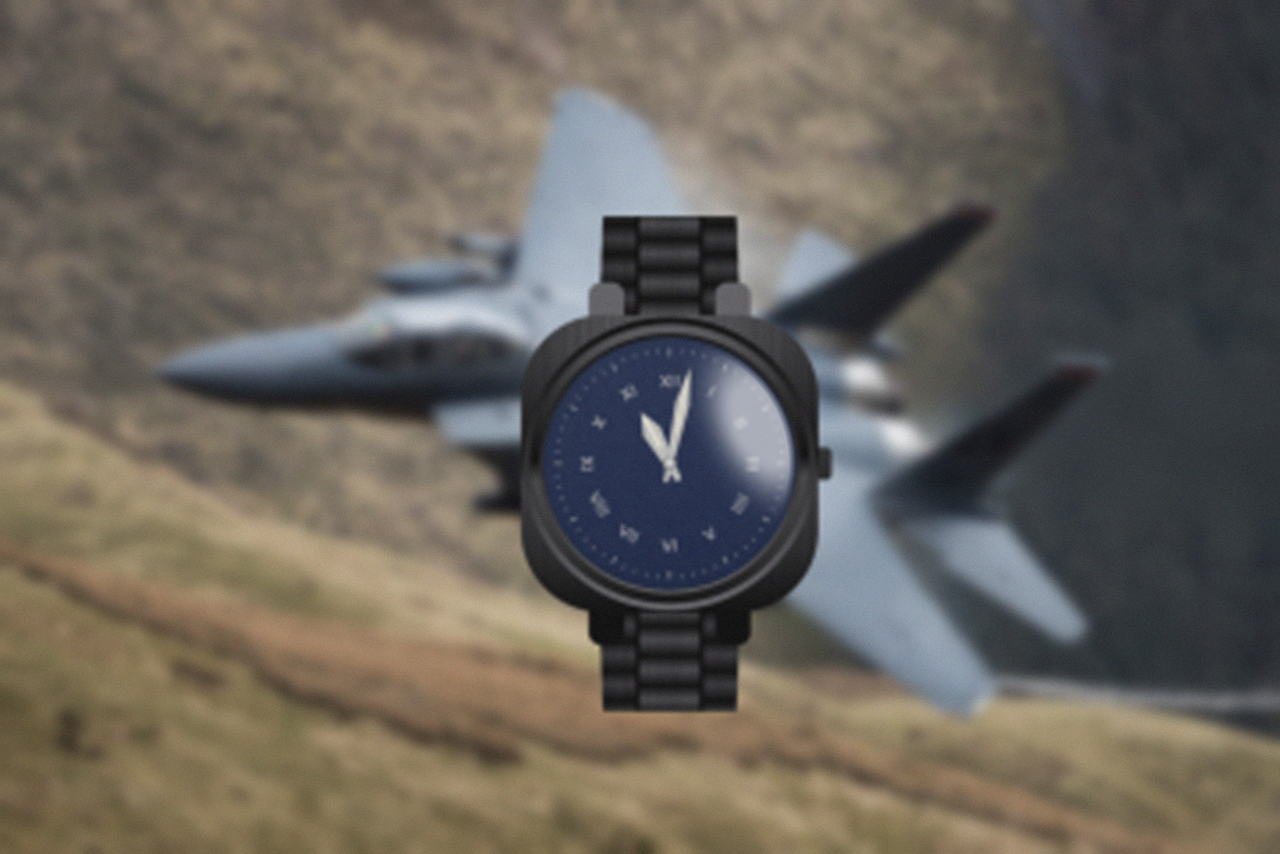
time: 11:02
